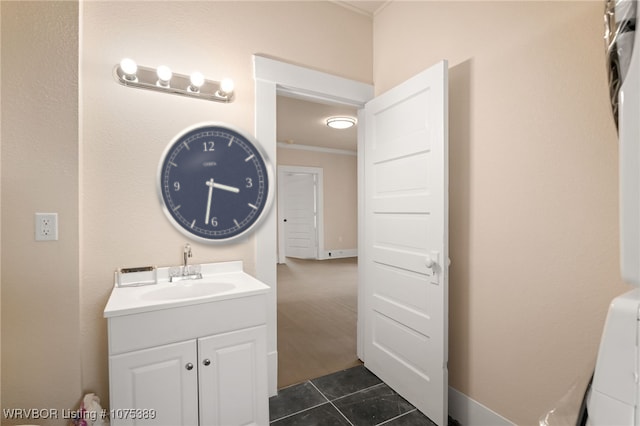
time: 3:32
